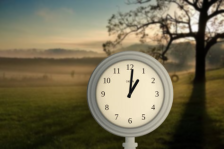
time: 1:01
